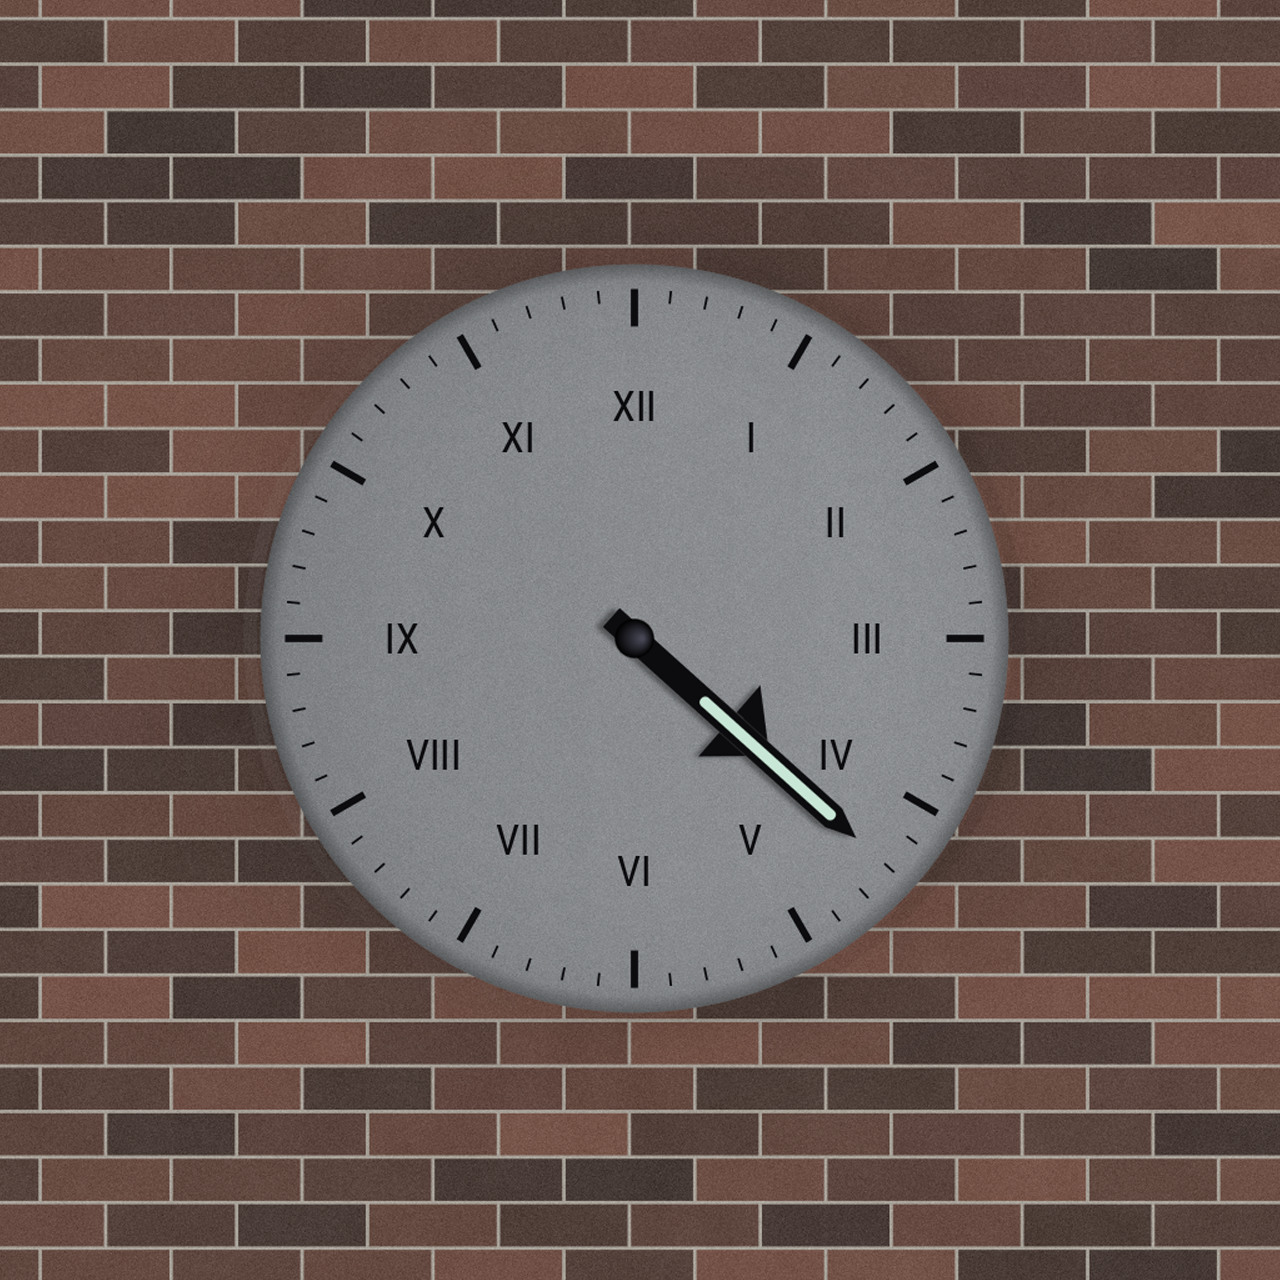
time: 4:22
